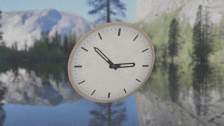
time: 2:52
